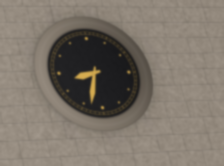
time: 8:33
